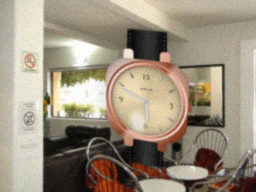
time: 5:49
